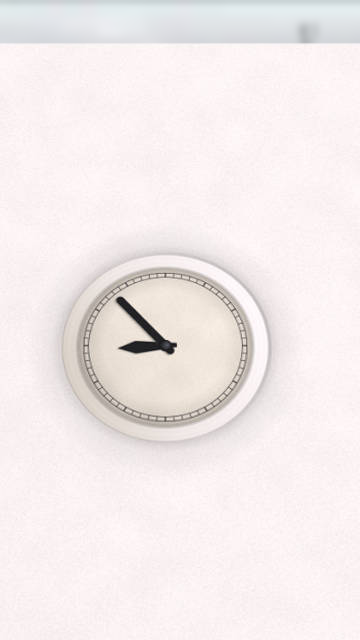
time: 8:53
